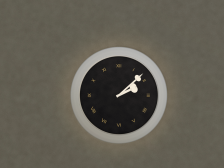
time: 2:08
